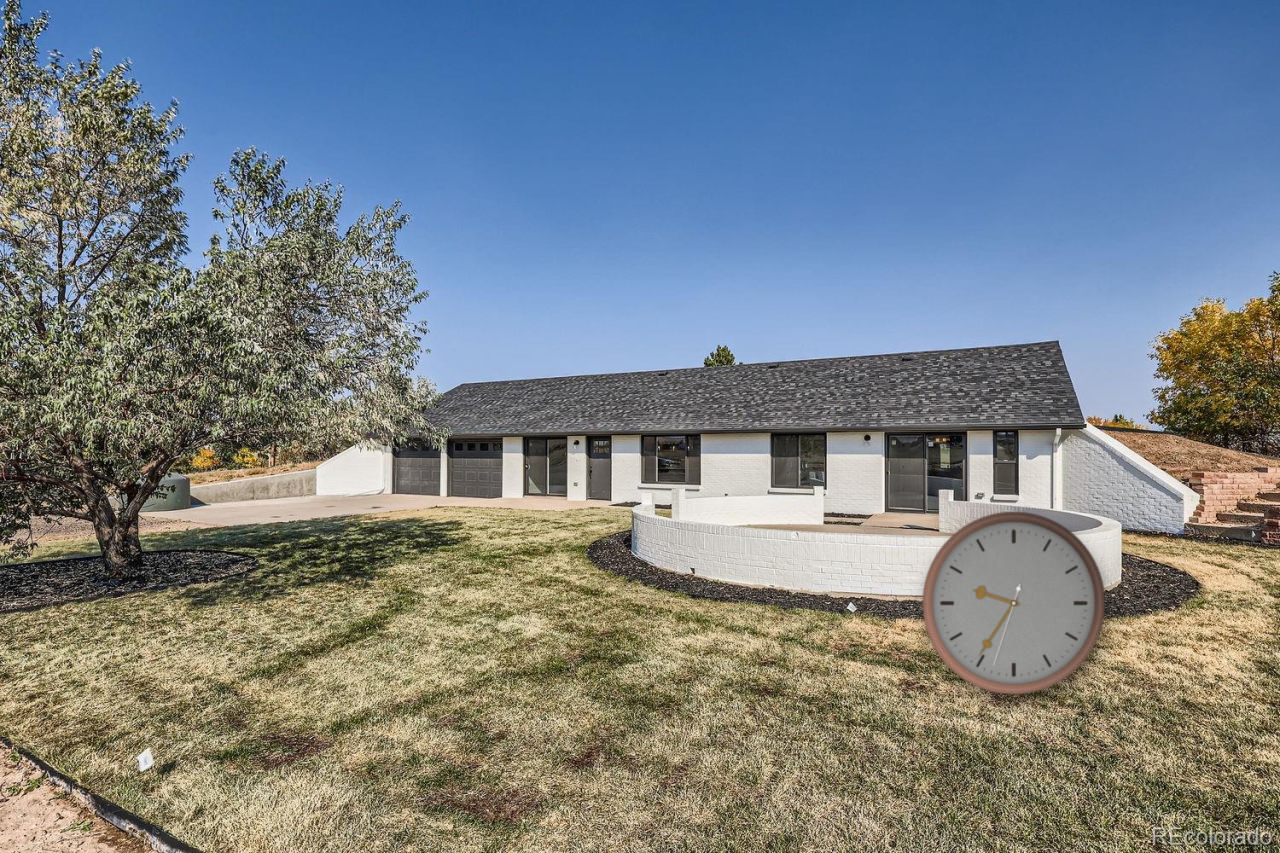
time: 9:35:33
